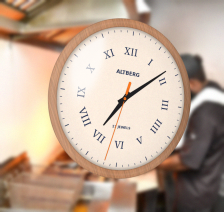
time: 7:08:32
